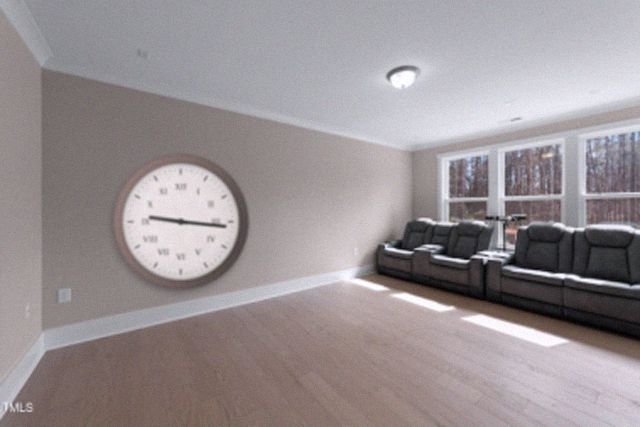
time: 9:16
